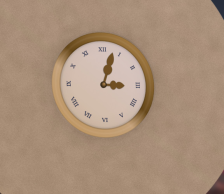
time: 3:03
